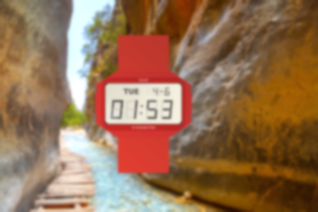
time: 1:53
